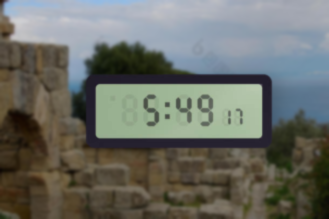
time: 5:49:17
